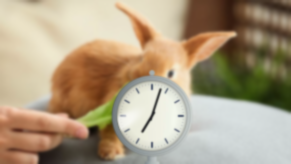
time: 7:03
